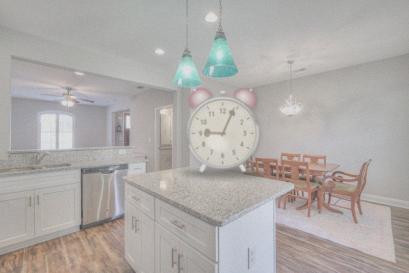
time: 9:04
